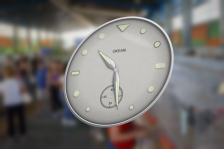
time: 10:28
